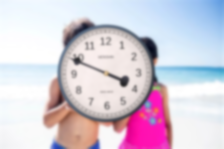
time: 3:49
